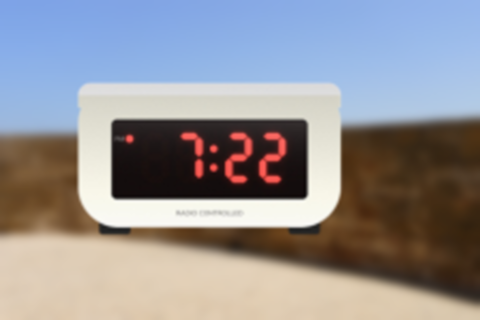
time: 7:22
